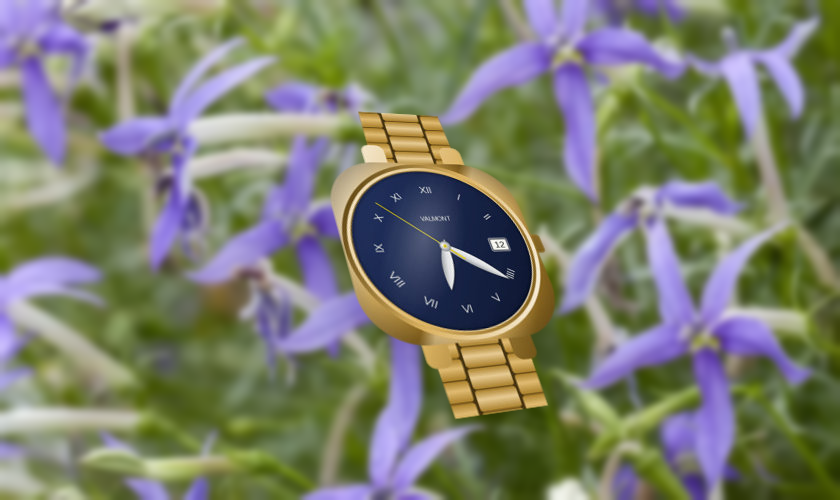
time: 6:20:52
